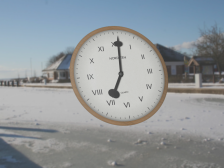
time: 7:01
